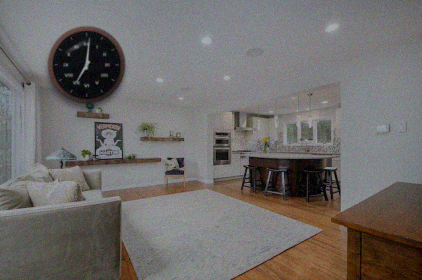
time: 7:01
